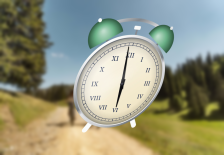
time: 5:59
